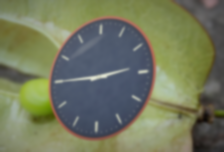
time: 2:45
